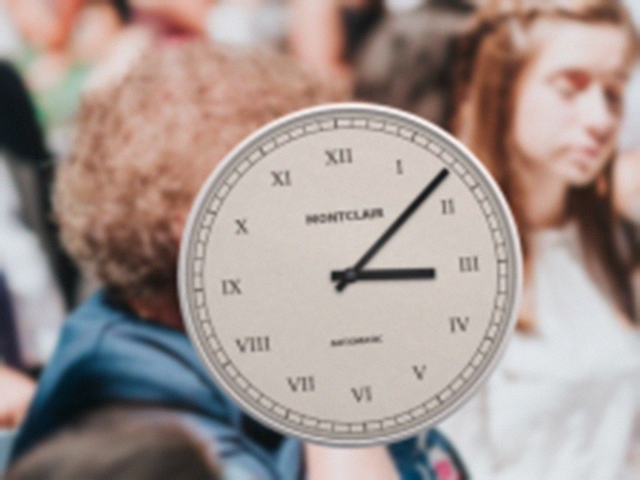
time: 3:08
